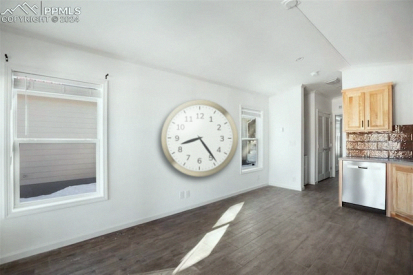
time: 8:24
